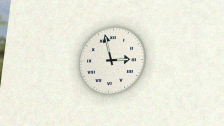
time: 2:57
